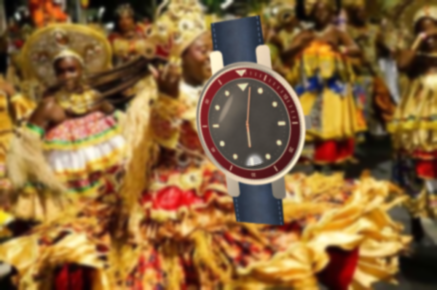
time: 6:02
